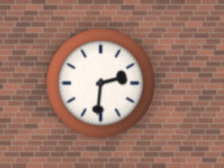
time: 2:31
